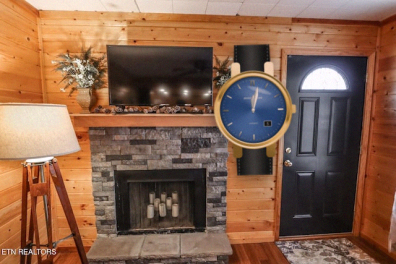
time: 12:02
